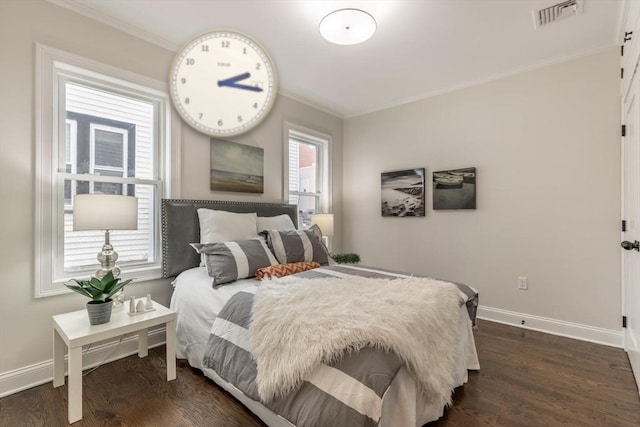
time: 2:16
